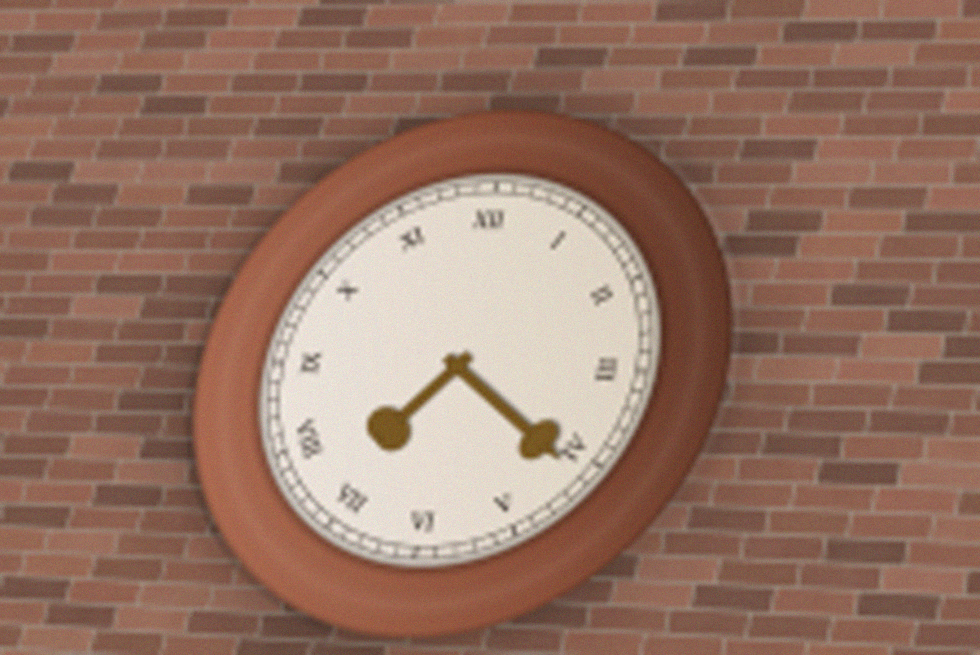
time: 7:21
